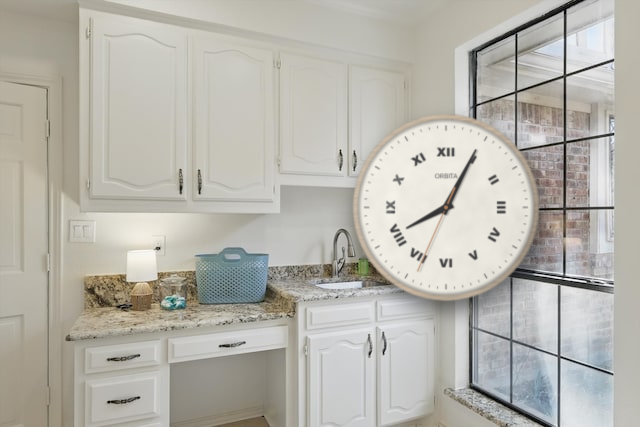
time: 8:04:34
